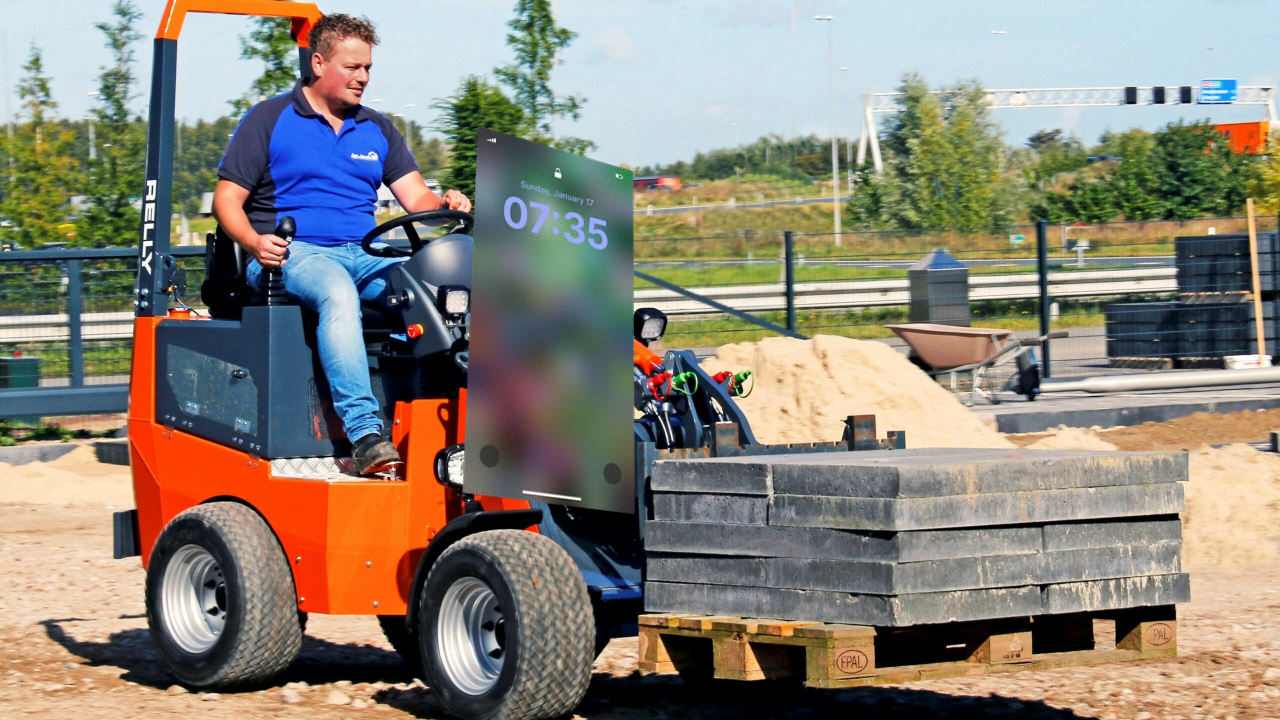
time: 7:35
